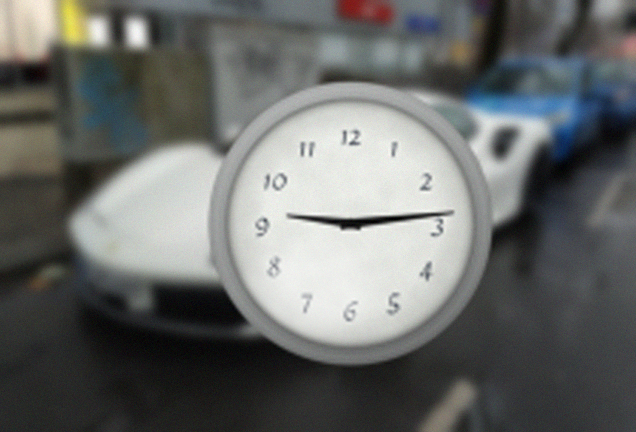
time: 9:14
